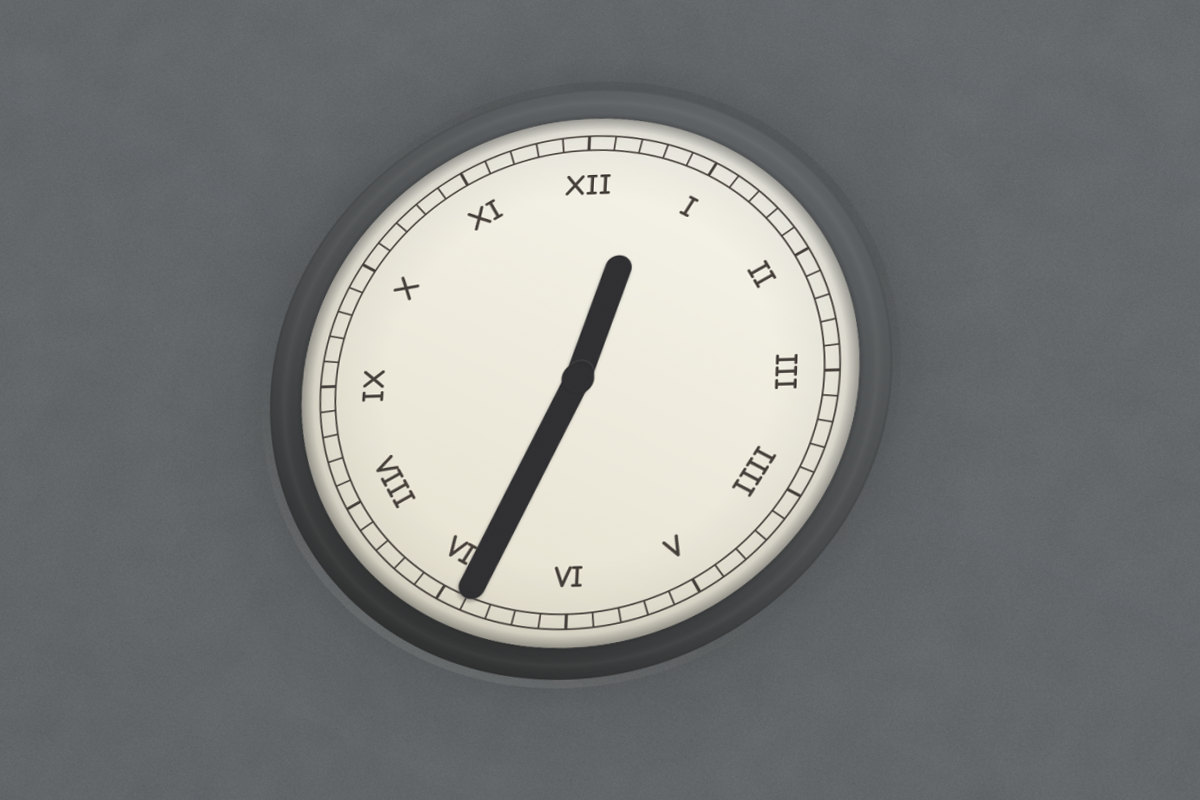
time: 12:34
